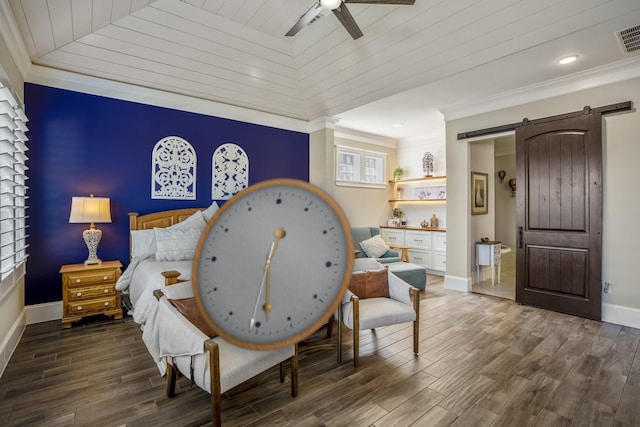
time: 12:28:31
